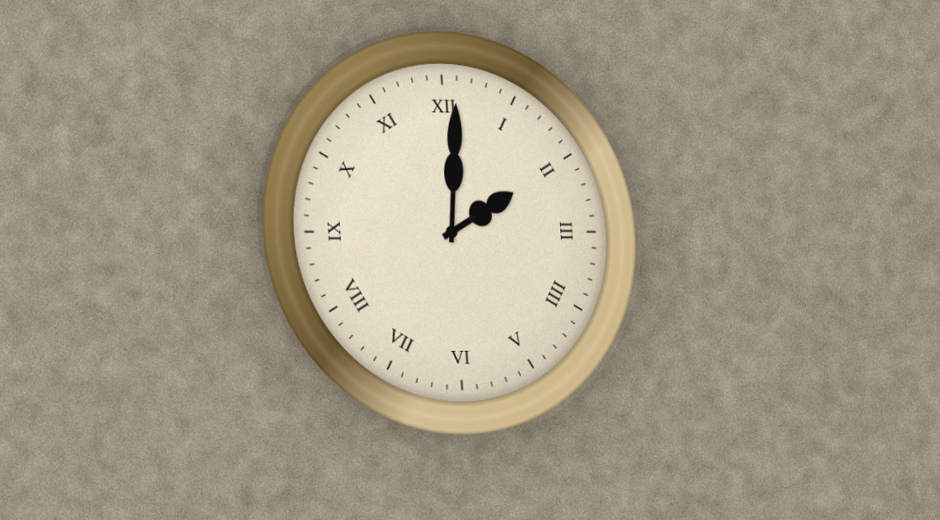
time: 2:01
